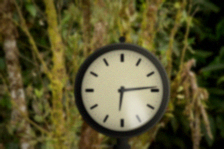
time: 6:14
